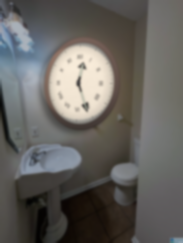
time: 12:26
